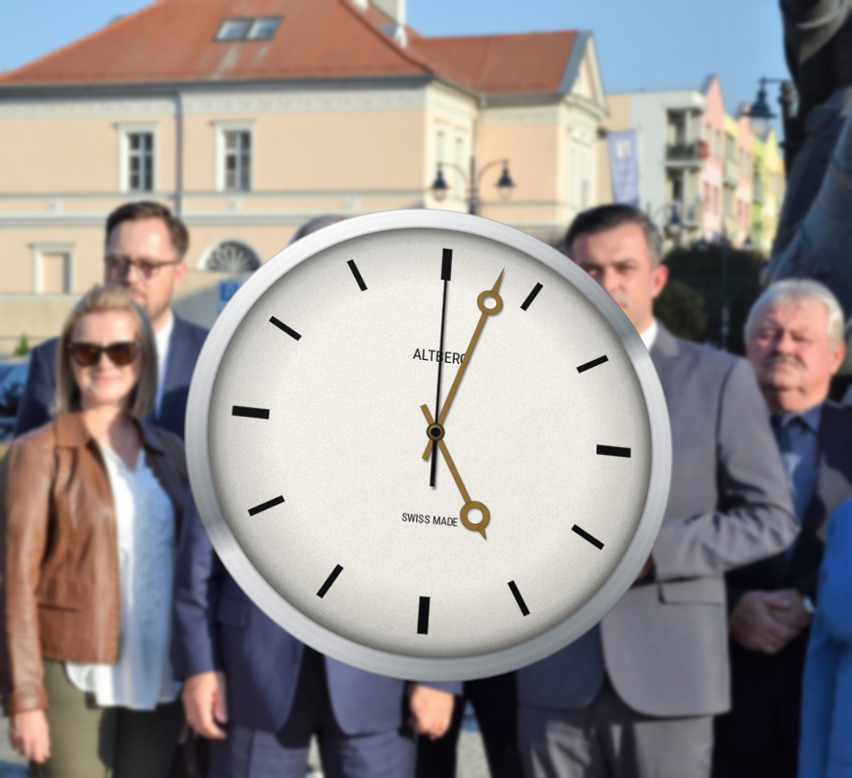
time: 5:03:00
